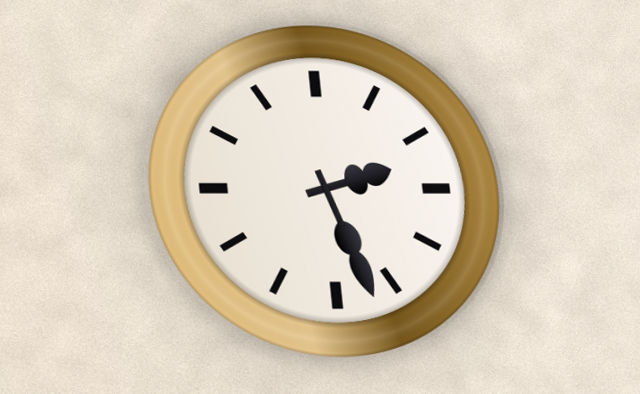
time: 2:27
